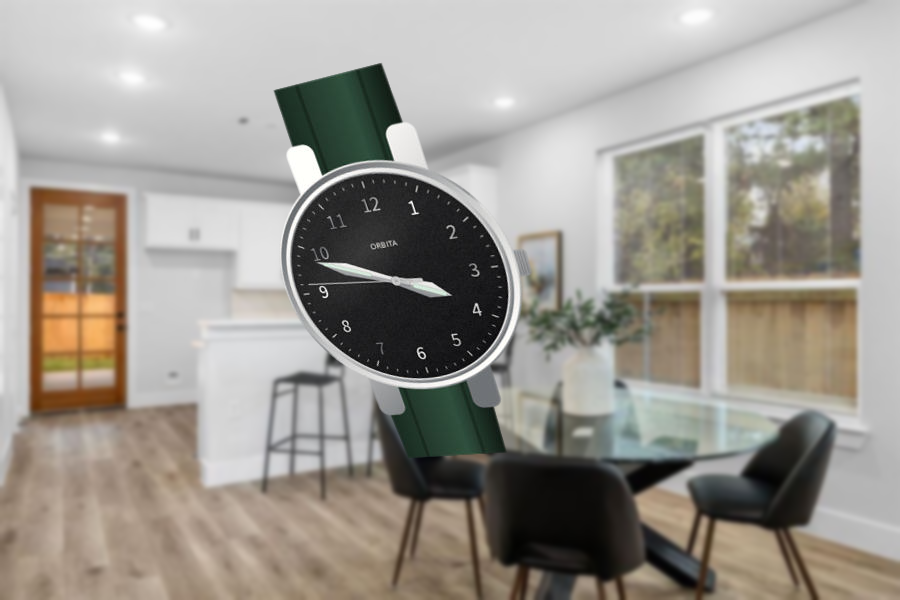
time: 3:48:46
